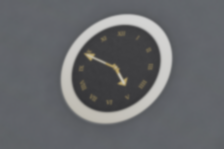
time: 4:49
